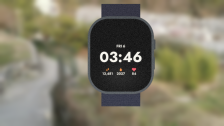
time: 3:46
